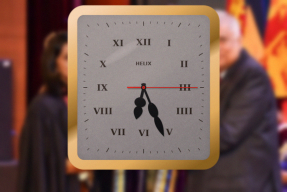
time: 6:26:15
